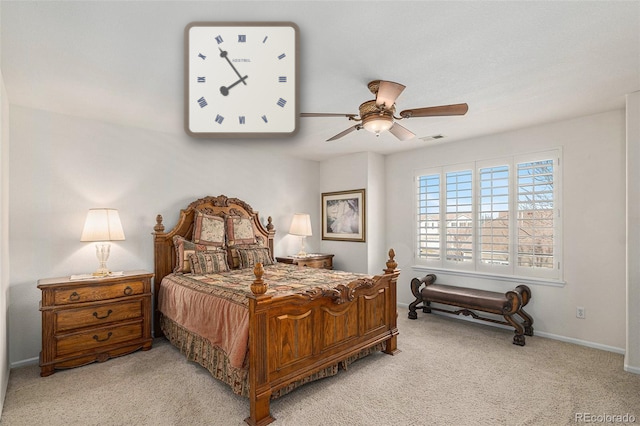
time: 7:54
